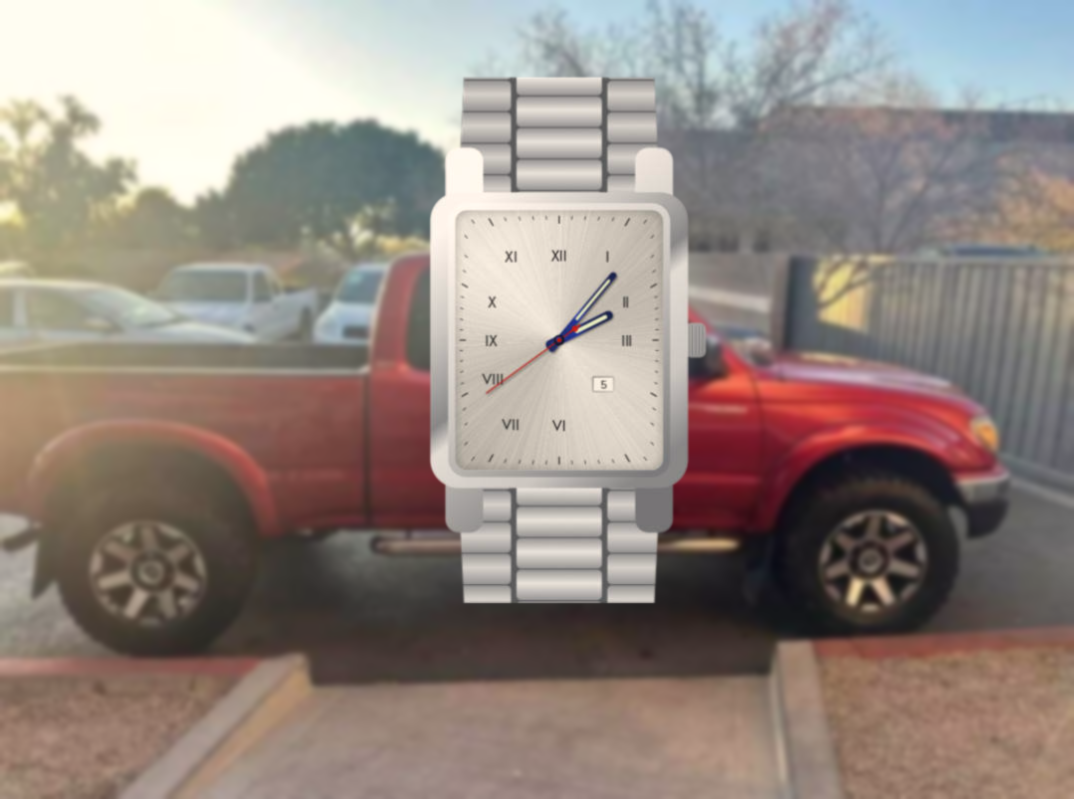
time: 2:06:39
